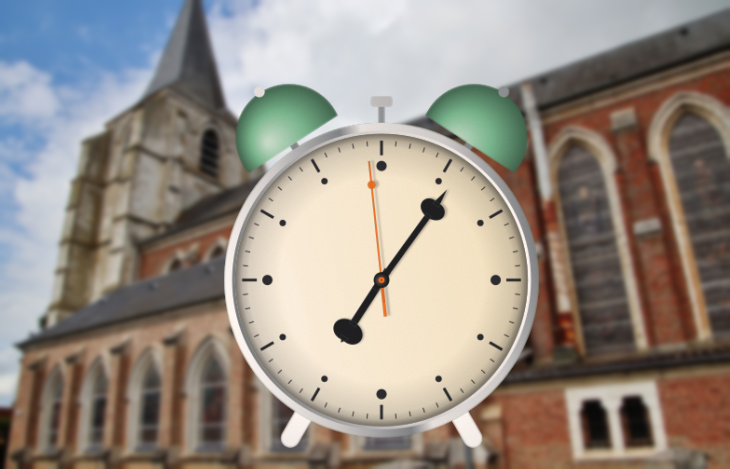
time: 7:05:59
